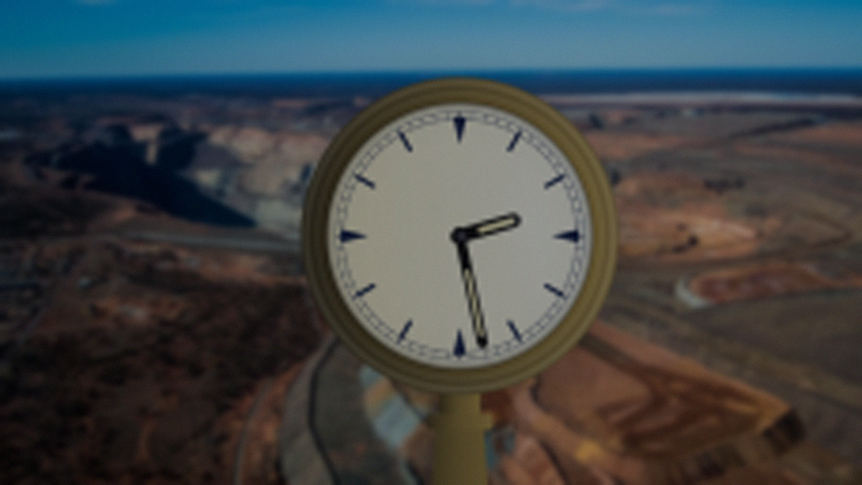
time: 2:28
